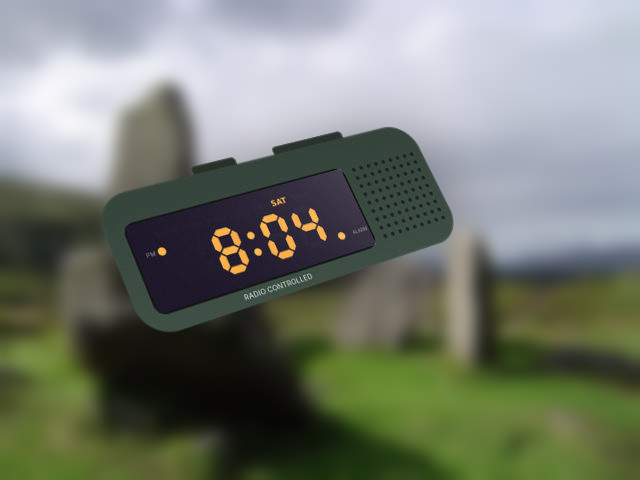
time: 8:04
